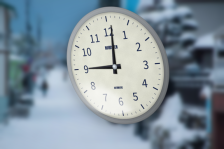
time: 9:01
